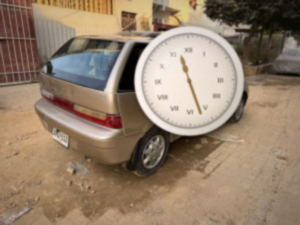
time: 11:27
